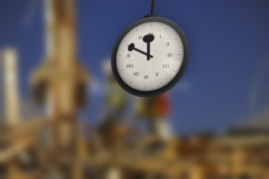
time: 11:49
